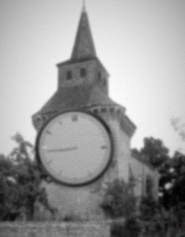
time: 8:44
